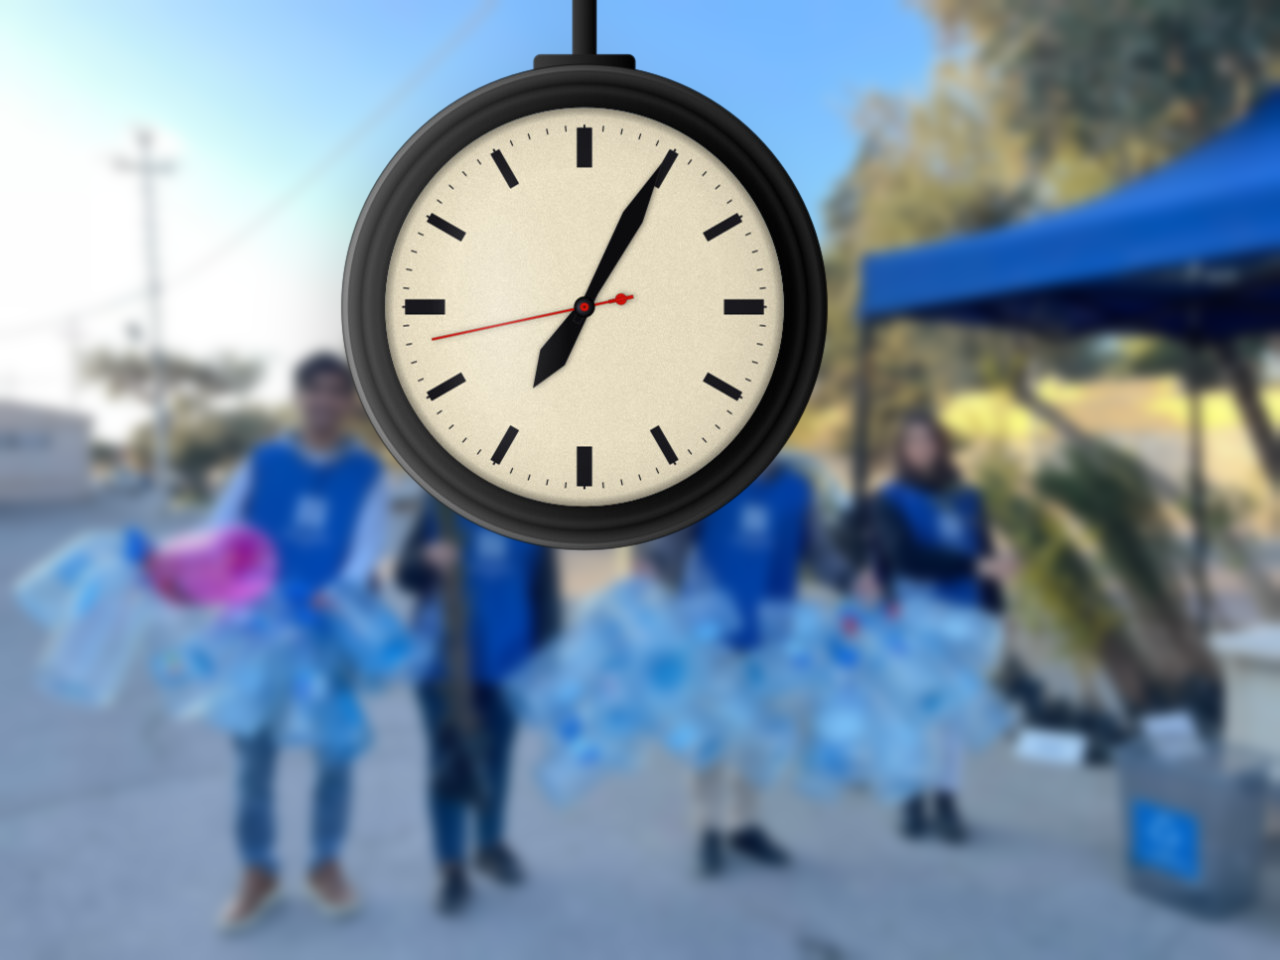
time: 7:04:43
